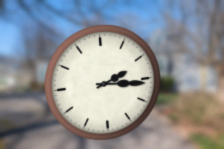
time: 2:16
